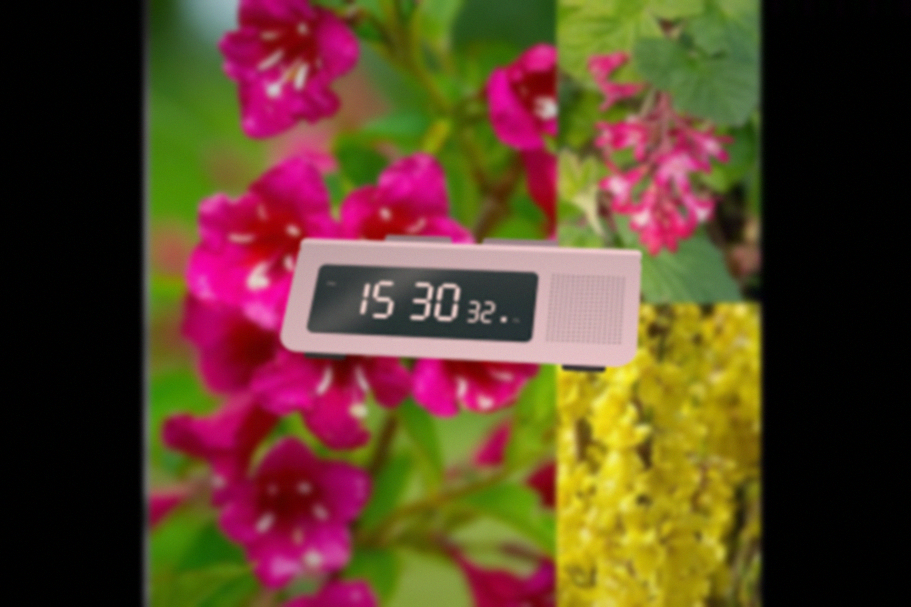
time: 15:30:32
